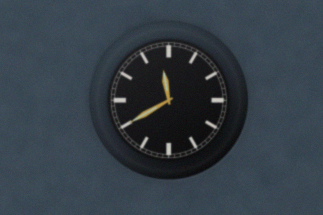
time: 11:40
